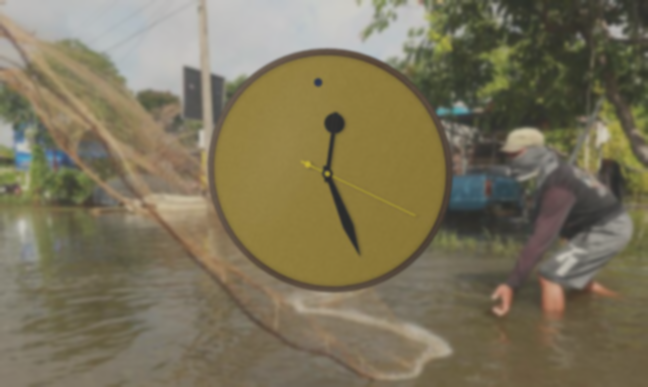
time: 12:27:20
